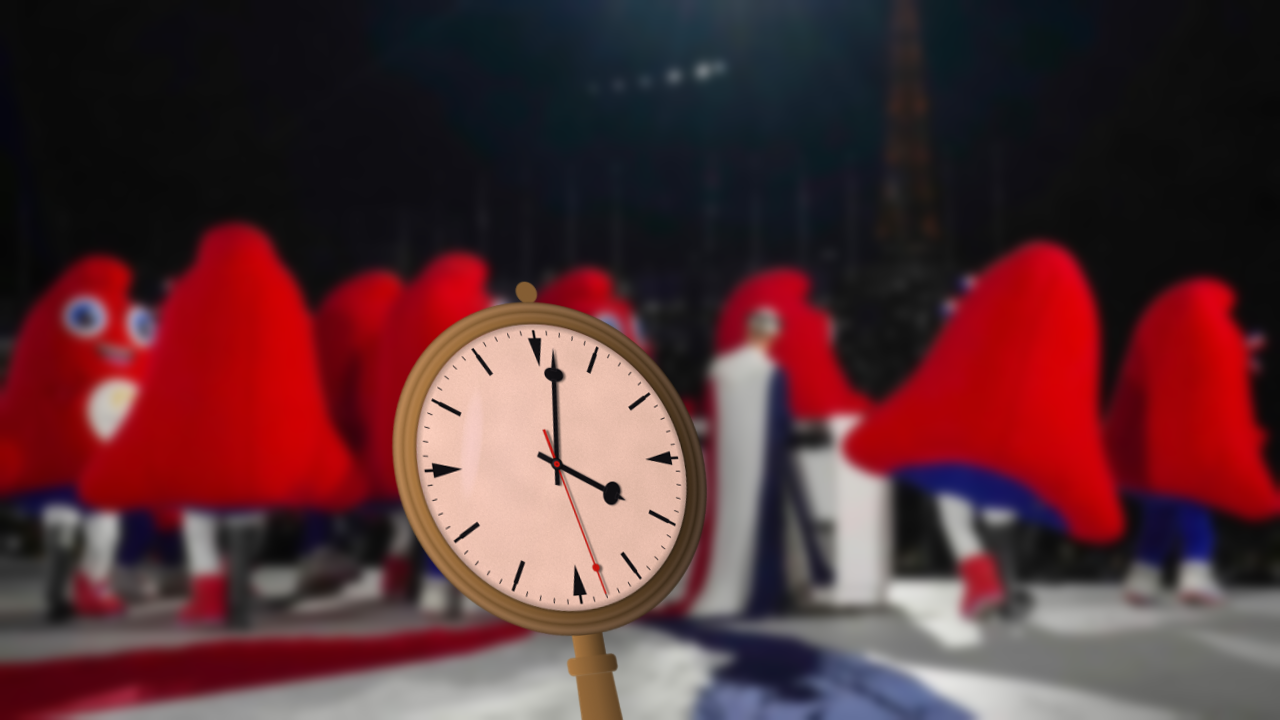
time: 4:01:28
